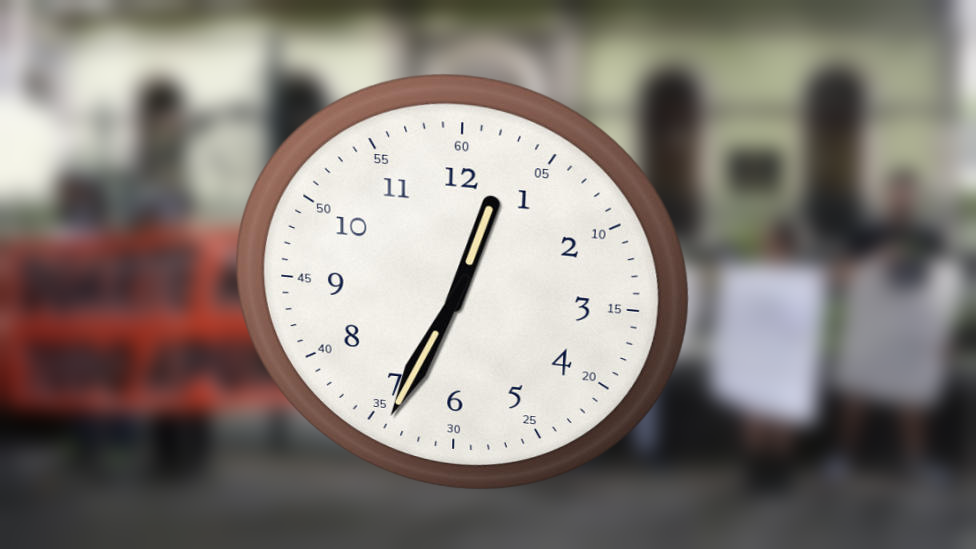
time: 12:34
